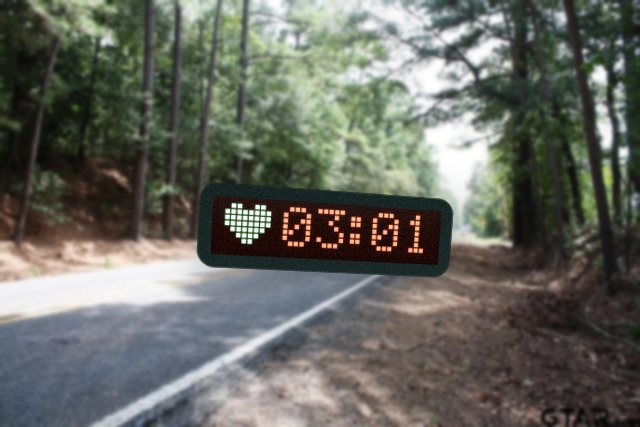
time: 3:01
